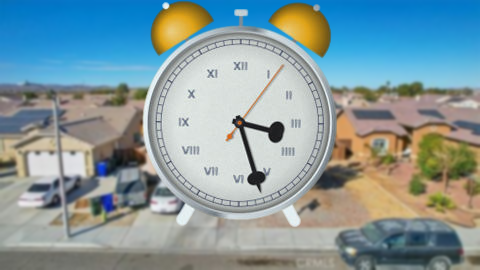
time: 3:27:06
